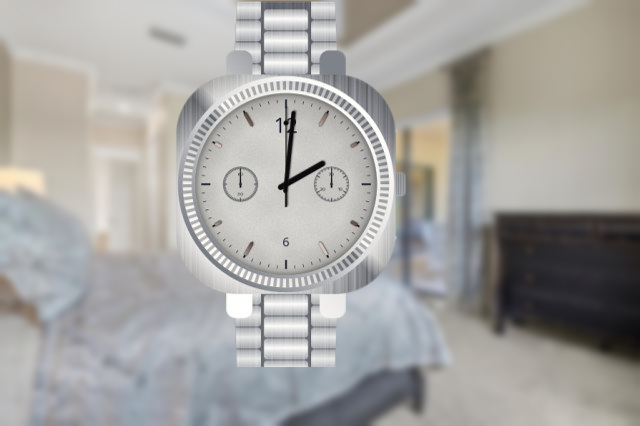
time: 2:01
